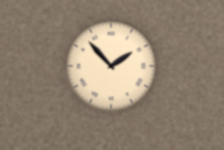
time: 1:53
